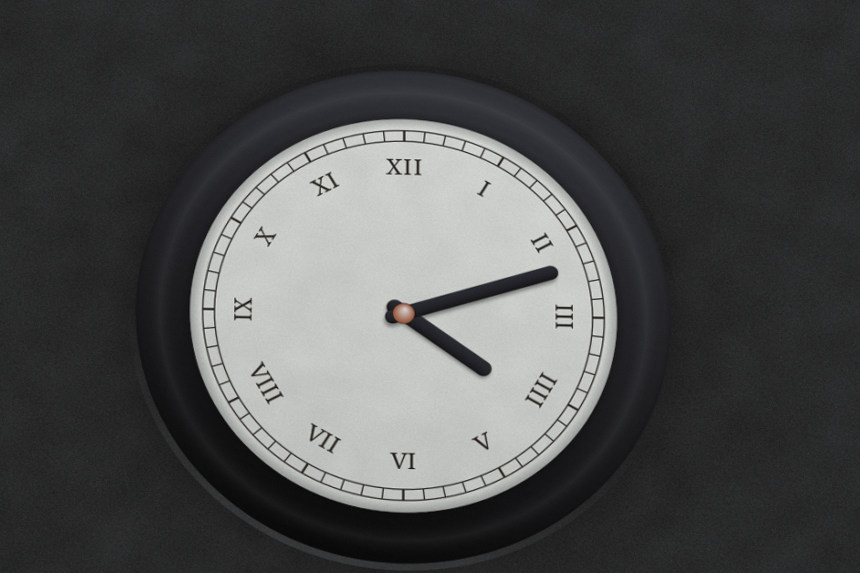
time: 4:12
